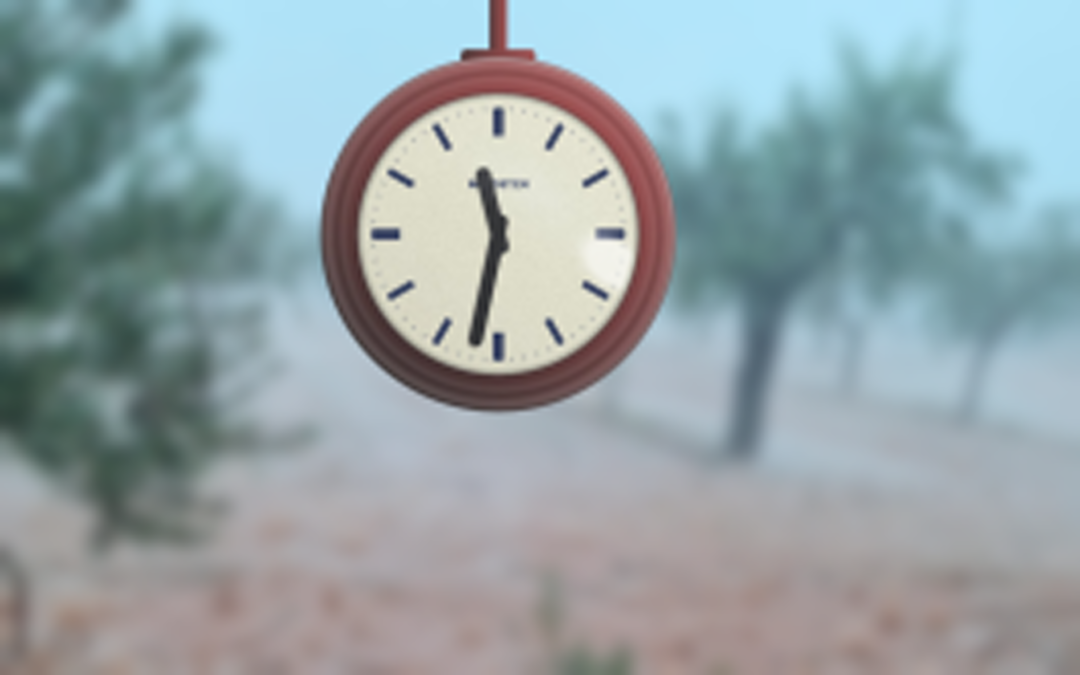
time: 11:32
